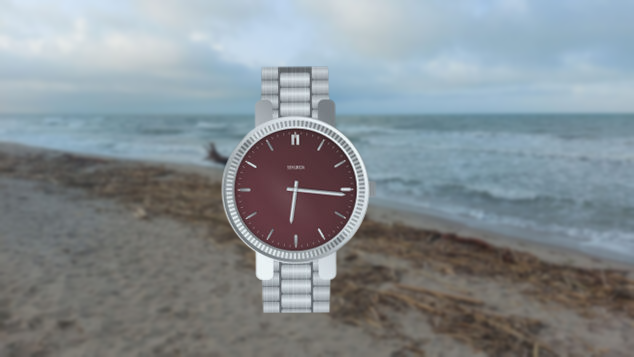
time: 6:16
